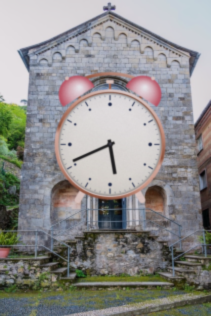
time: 5:41
